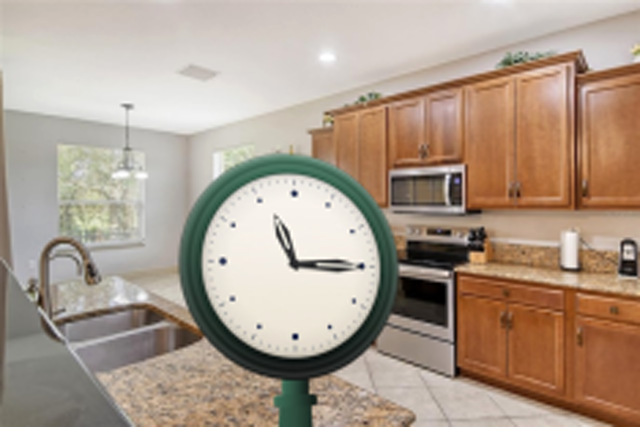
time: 11:15
